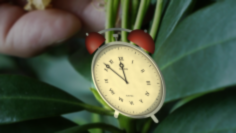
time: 11:52
